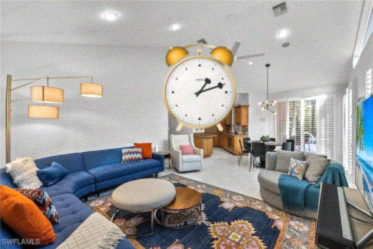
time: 1:12
